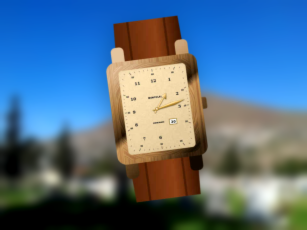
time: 1:13
